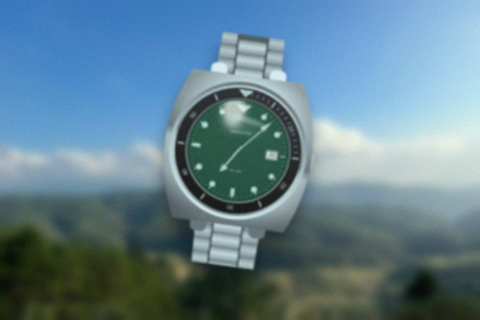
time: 7:07
